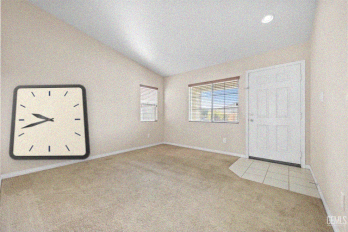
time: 9:42
